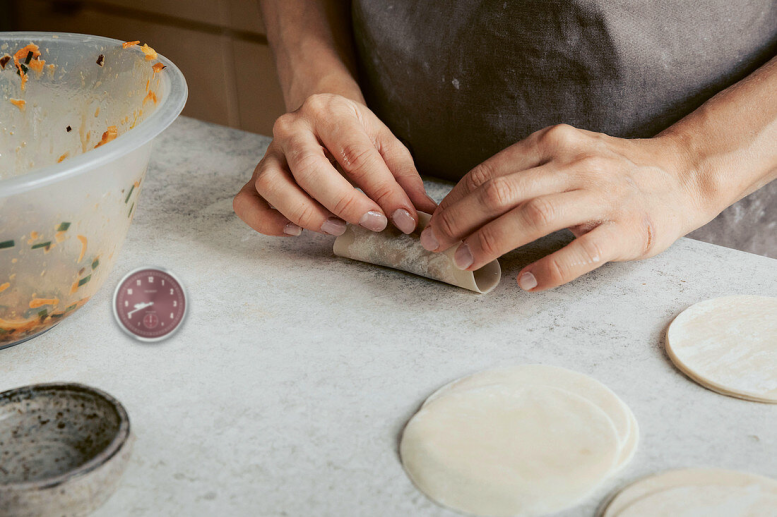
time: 8:41
